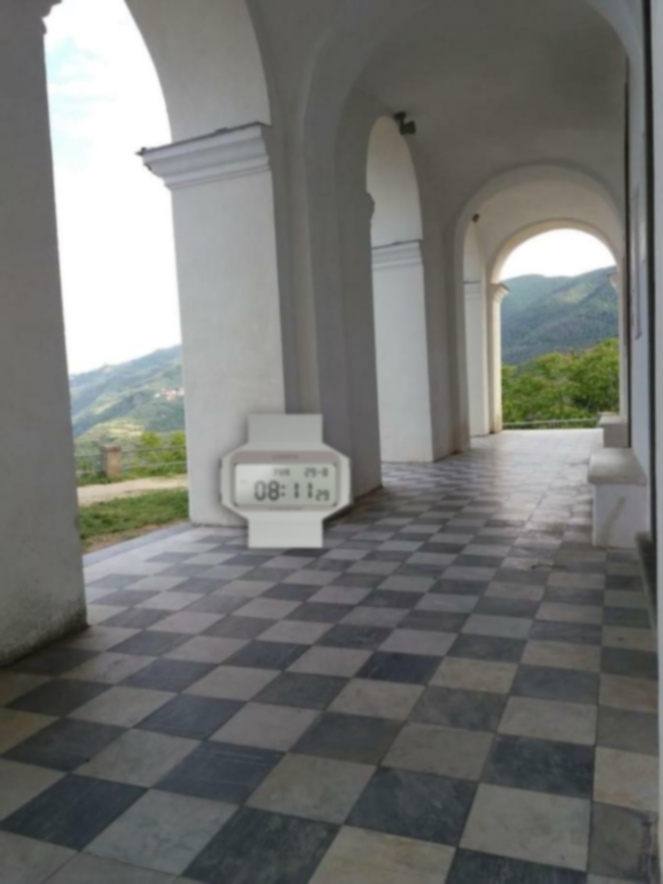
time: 8:11
